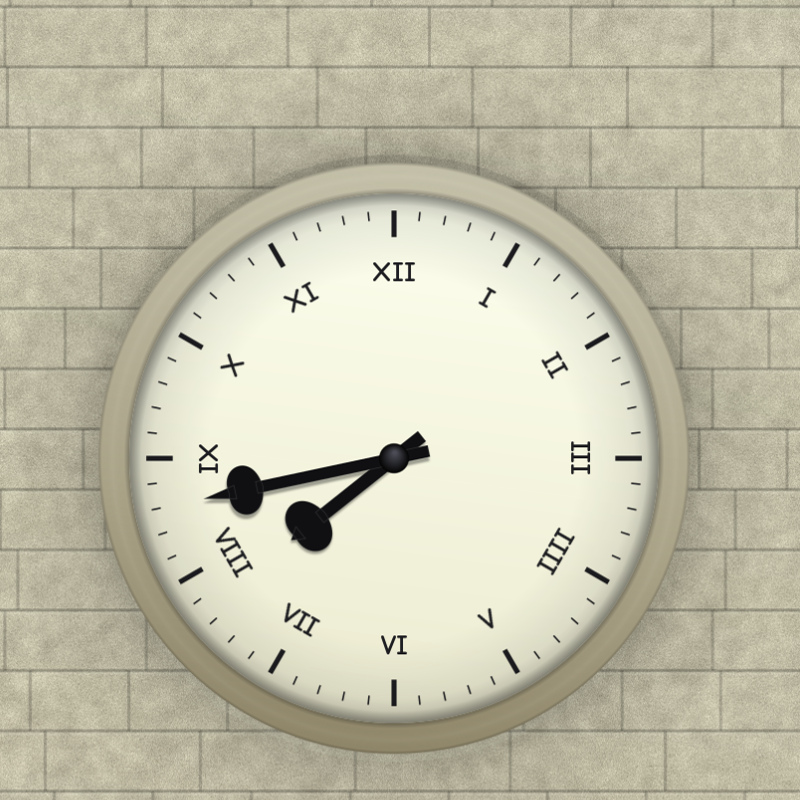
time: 7:43
